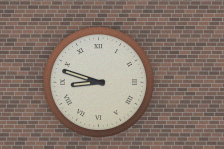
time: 8:48
